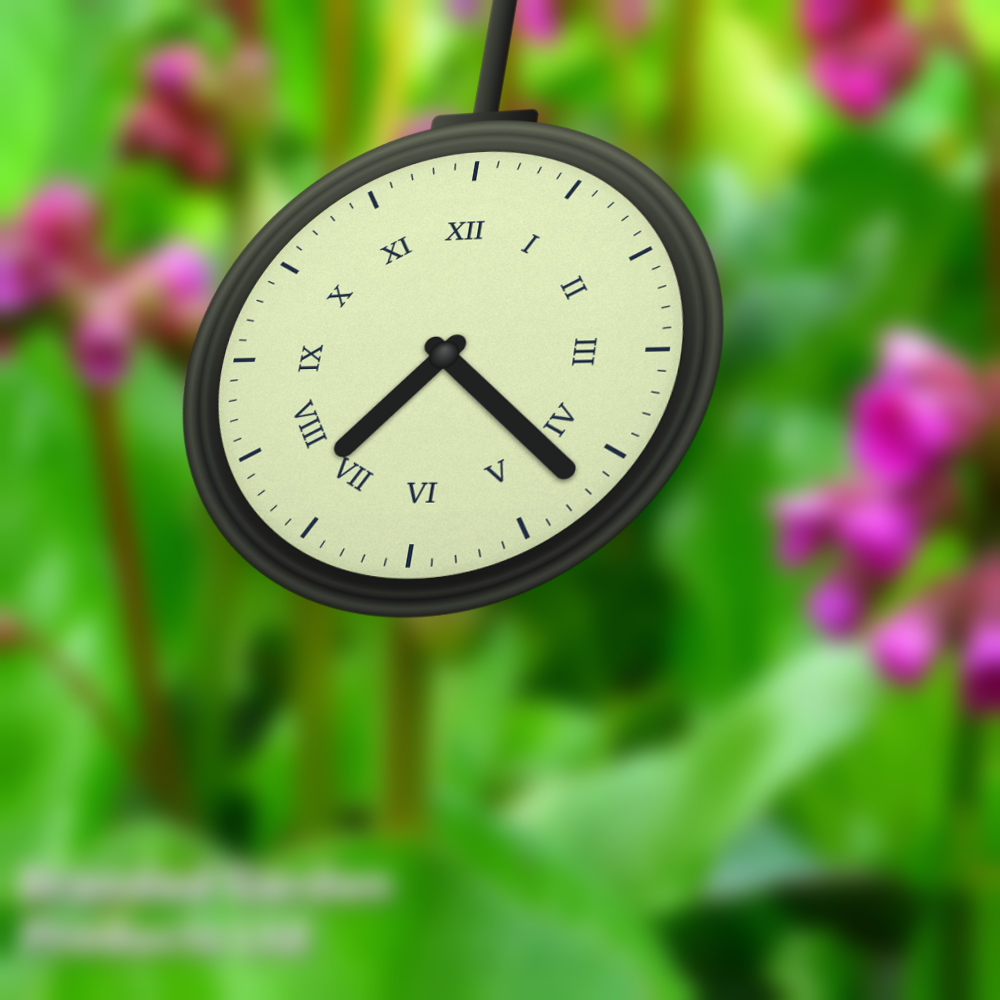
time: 7:22
